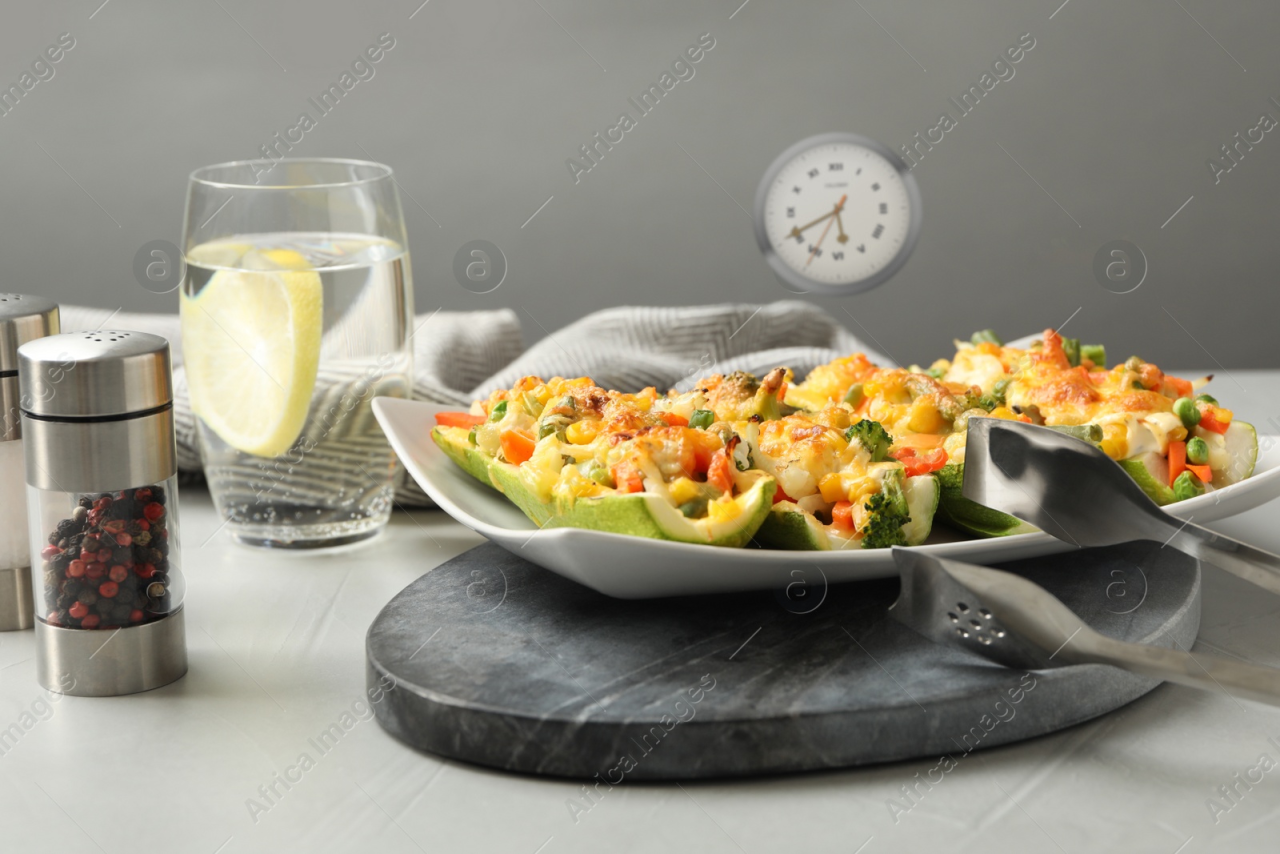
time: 5:40:35
